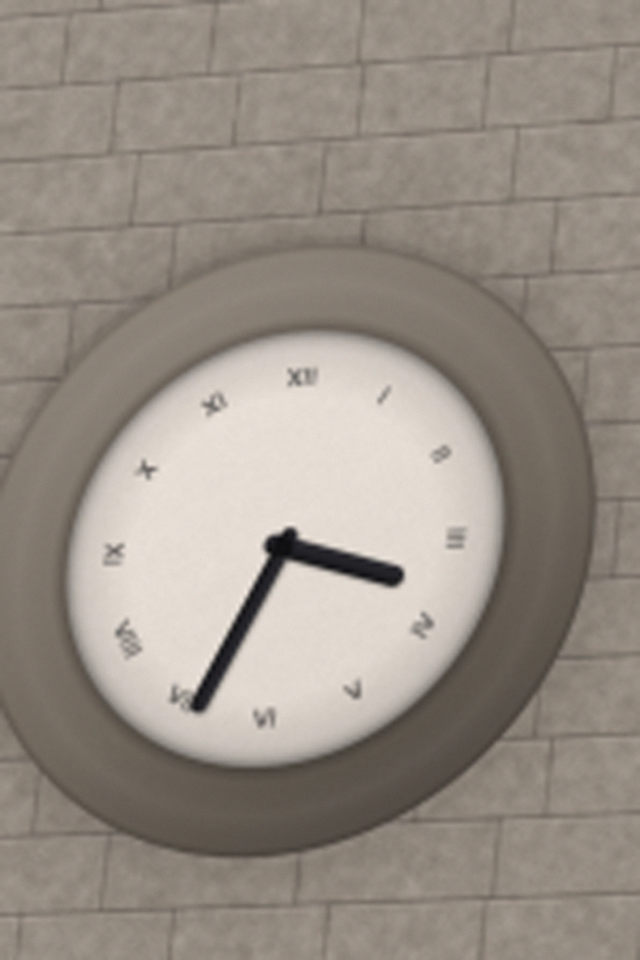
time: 3:34
